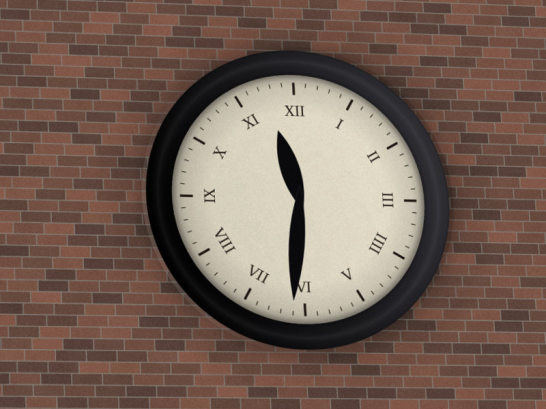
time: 11:31
